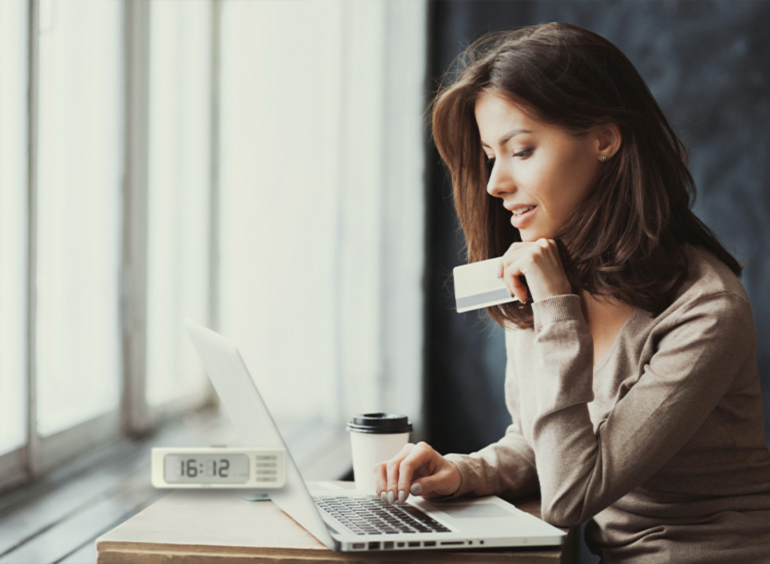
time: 16:12
